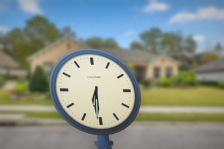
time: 6:31
